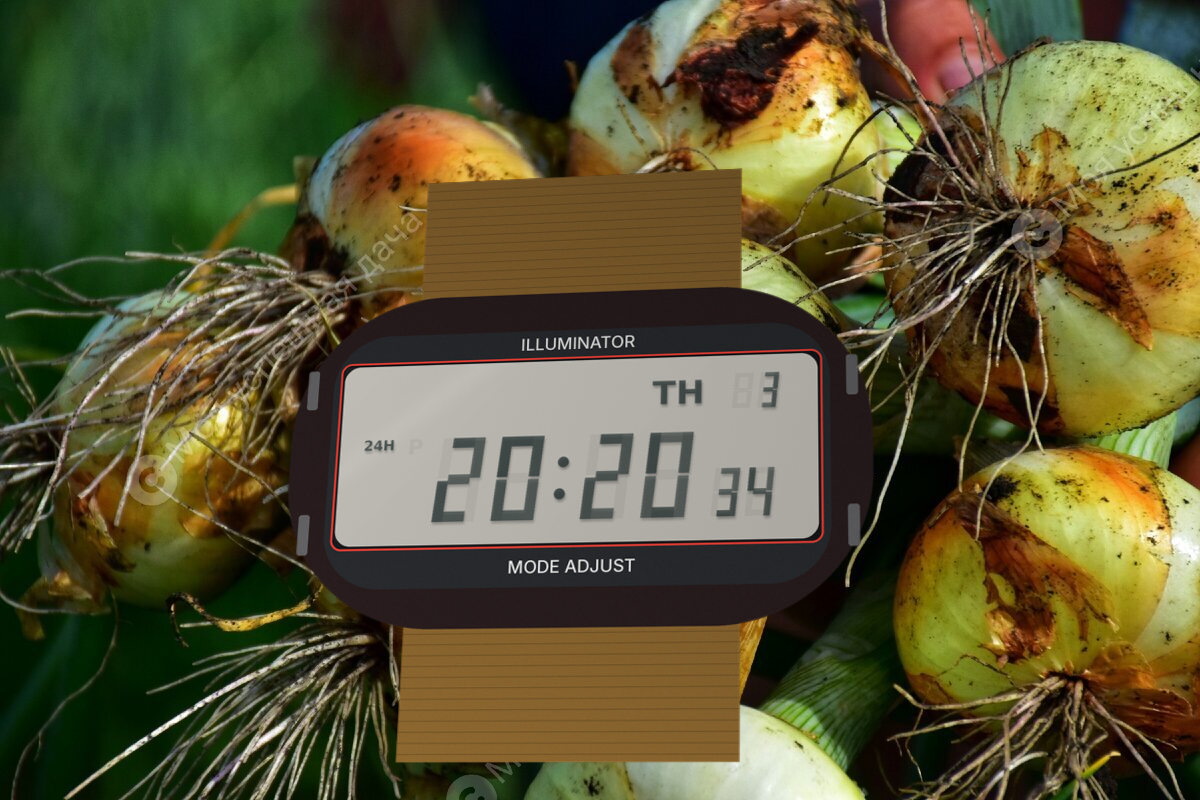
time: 20:20:34
